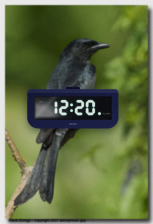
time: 12:20
